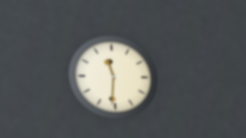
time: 11:31
